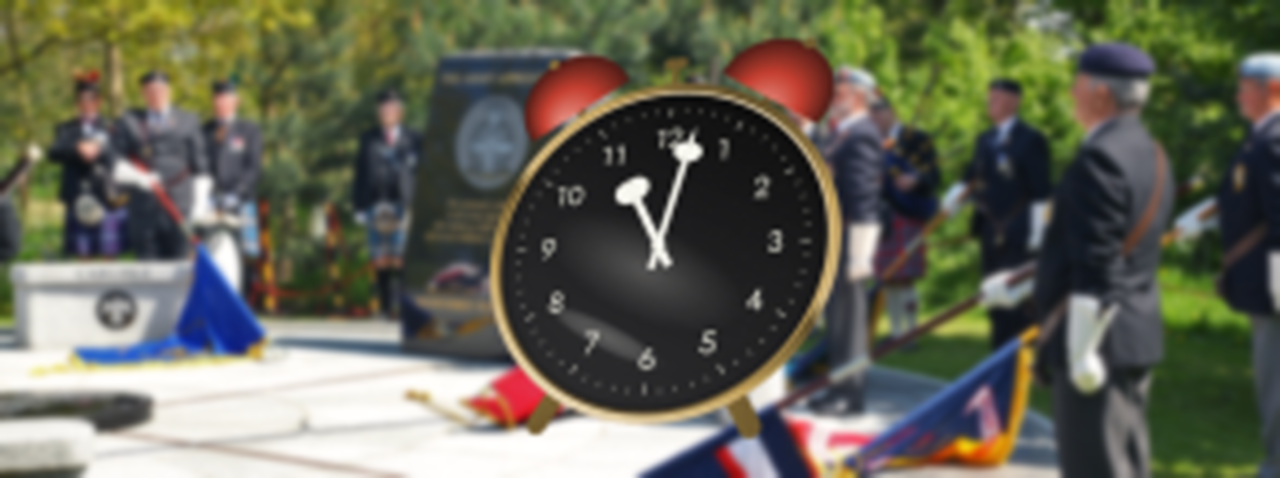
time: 11:02
